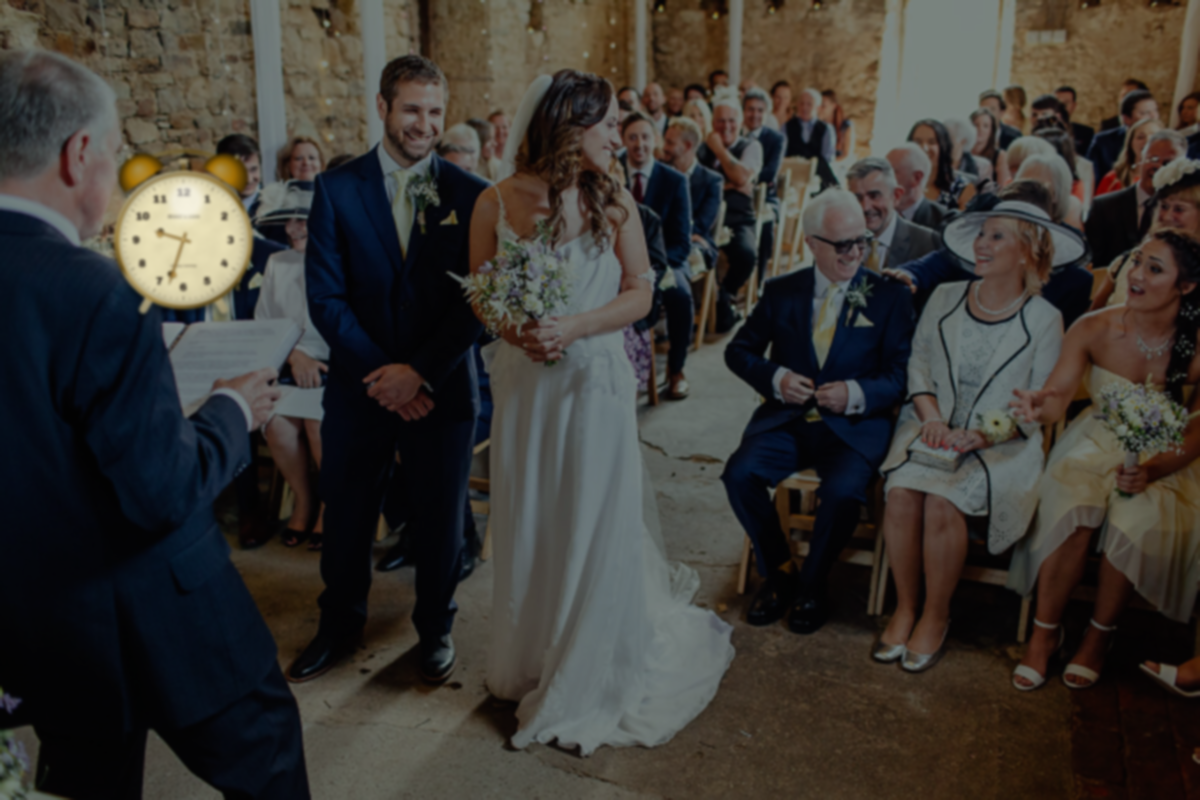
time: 9:33
